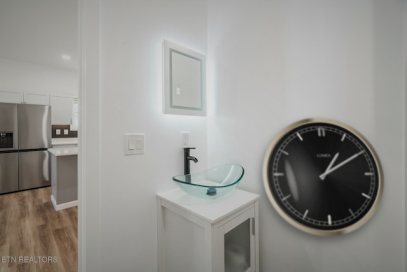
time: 1:10
